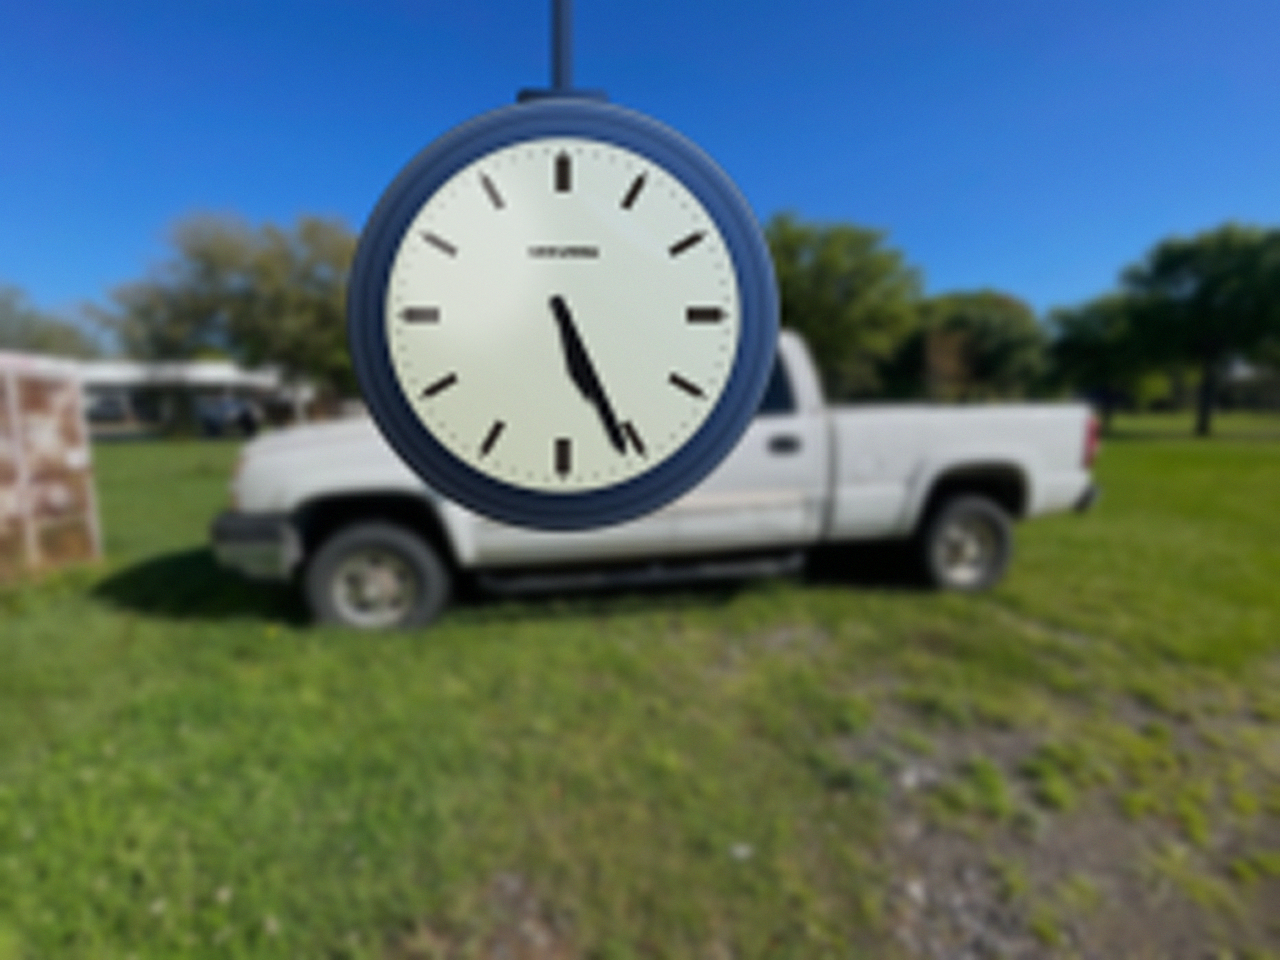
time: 5:26
